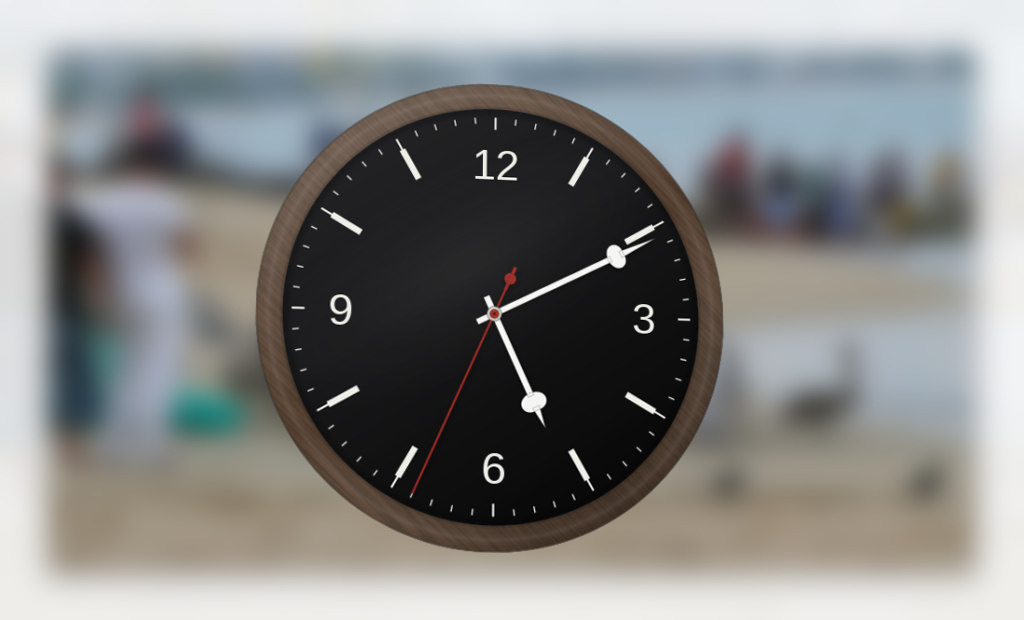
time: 5:10:34
